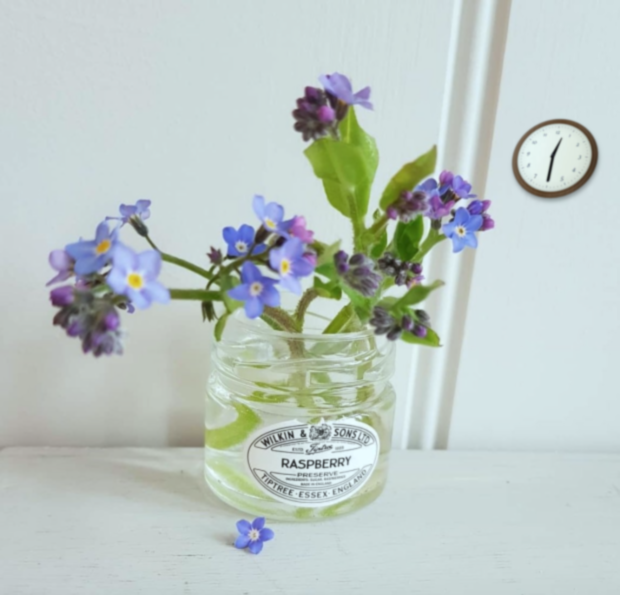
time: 12:30
